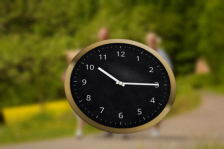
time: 10:15
